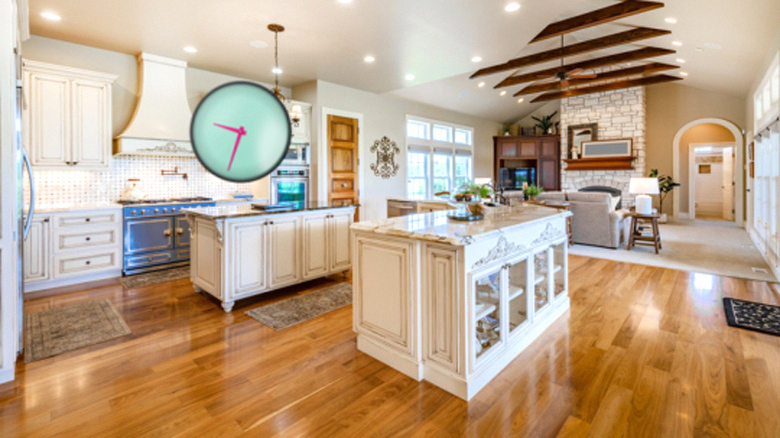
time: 9:33
